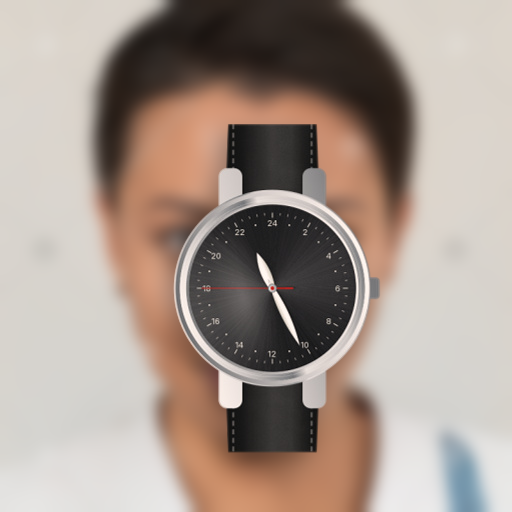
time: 22:25:45
